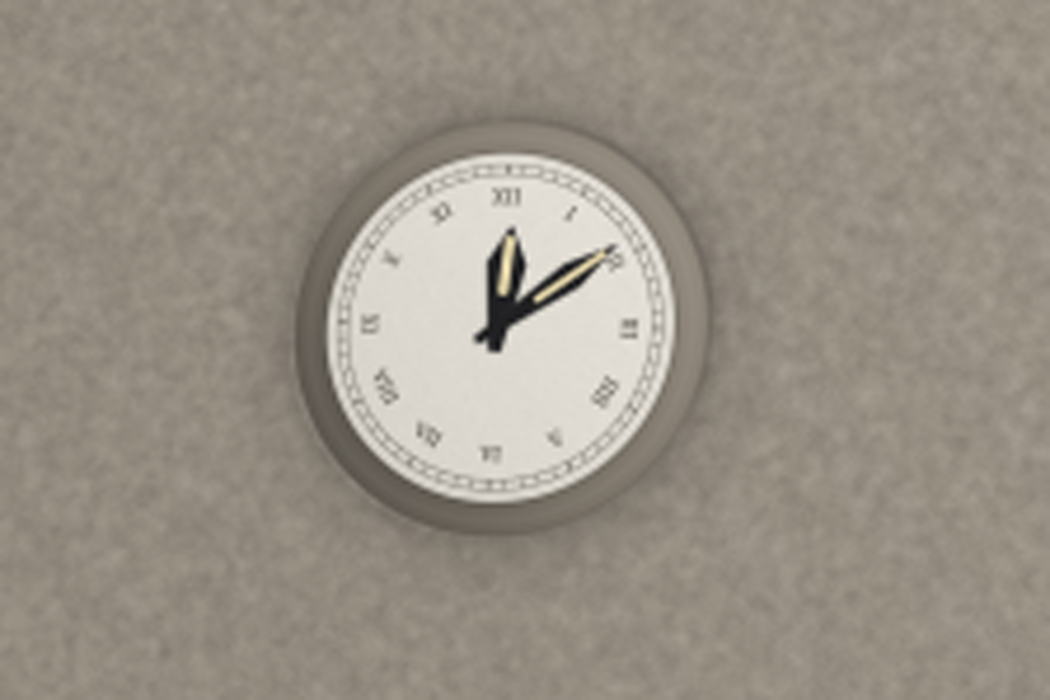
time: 12:09
